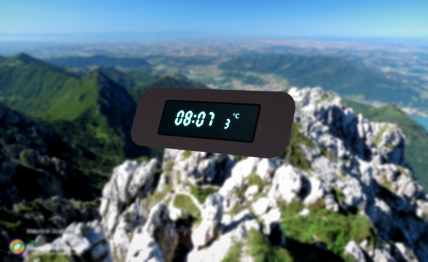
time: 8:07
